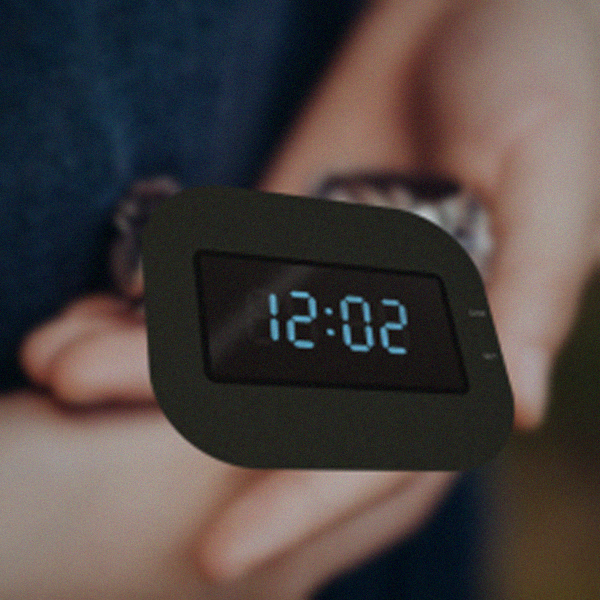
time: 12:02
